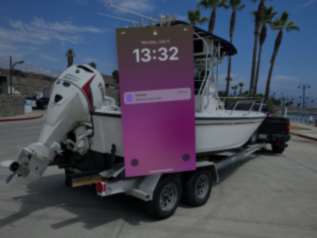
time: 13:32
